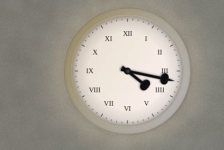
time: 4:17
